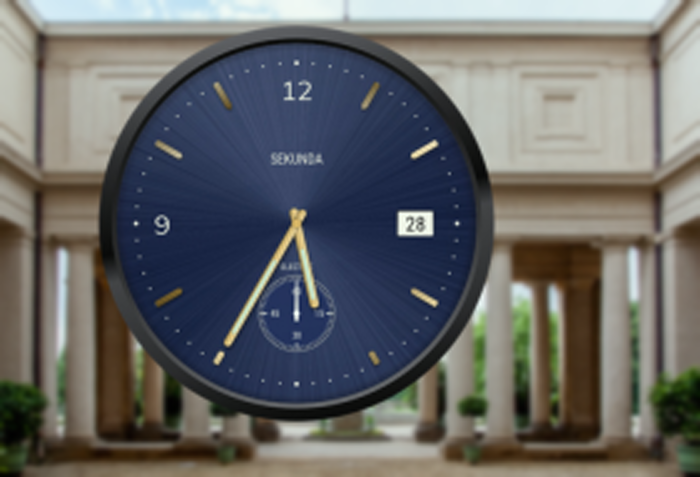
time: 5:35
